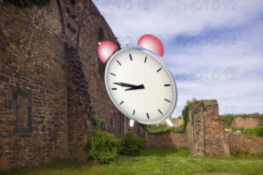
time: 8:47
